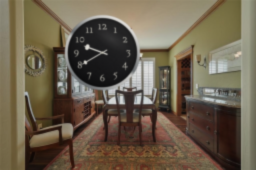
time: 9:40
